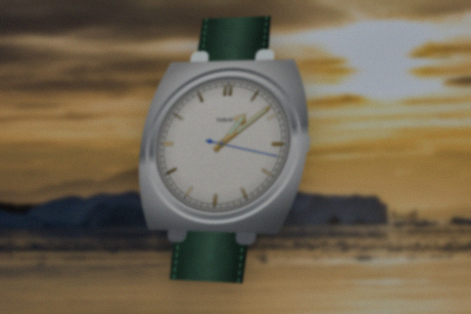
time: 1:08:17
